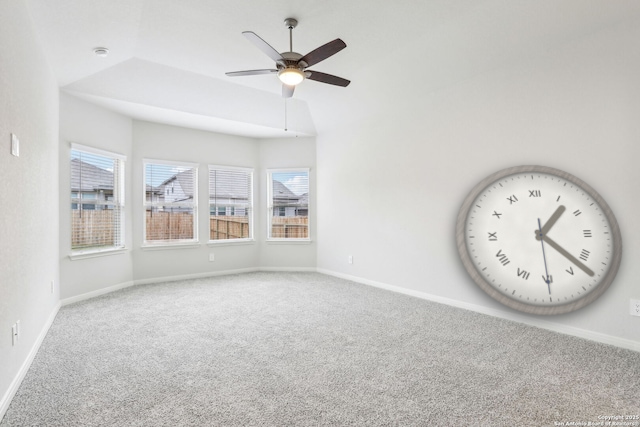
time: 1:22:30
